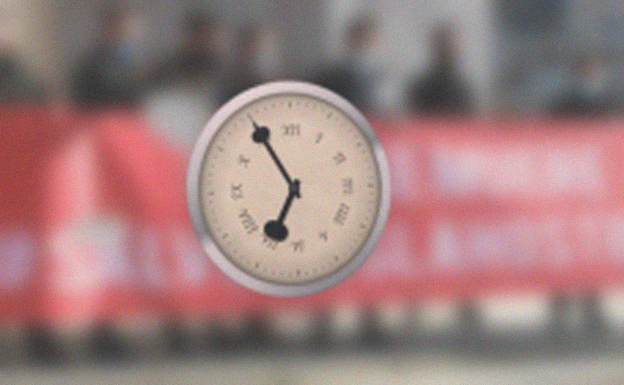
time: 6:55
